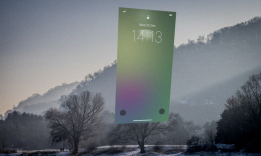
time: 14:13
